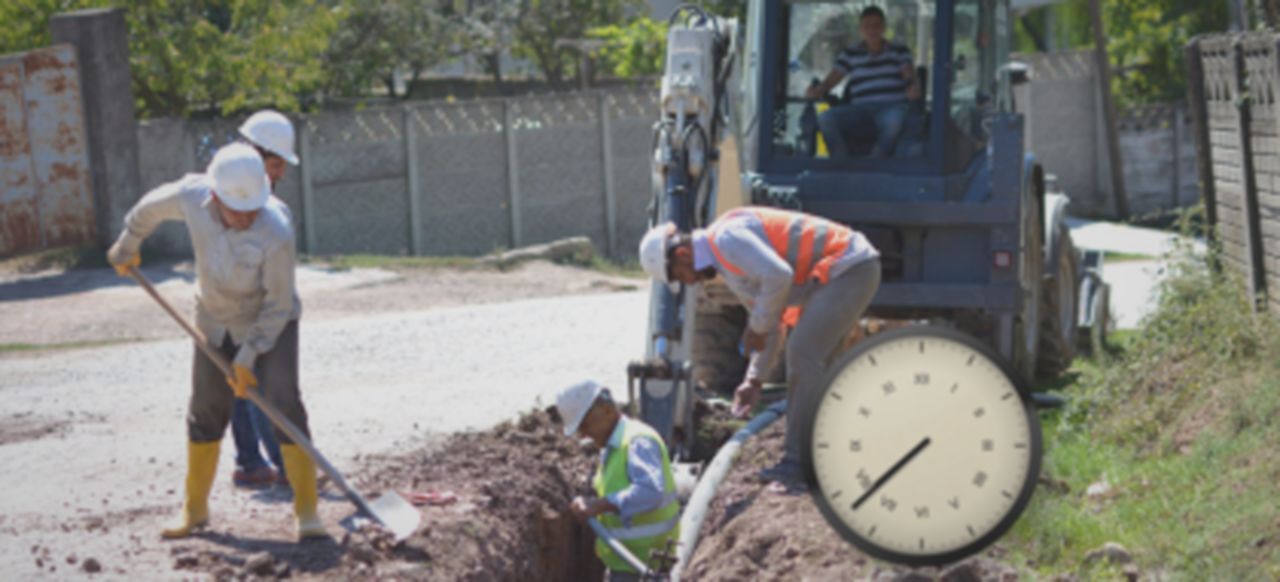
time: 7:38
